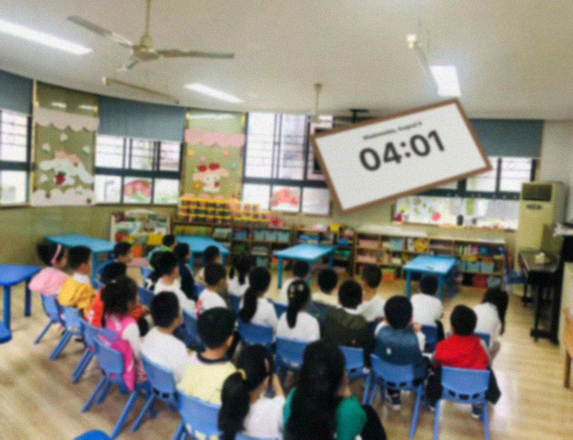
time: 4:01
